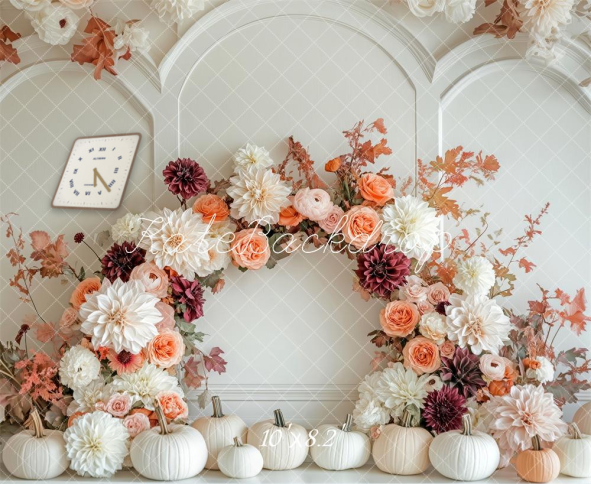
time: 5:22
